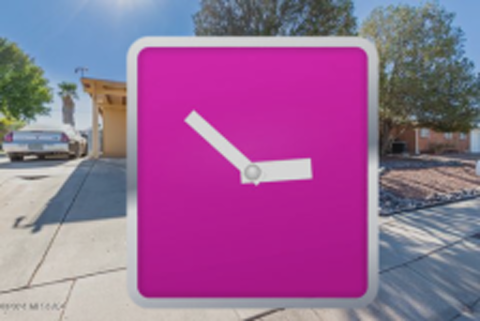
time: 2:52
